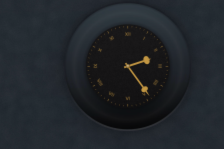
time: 2:24
